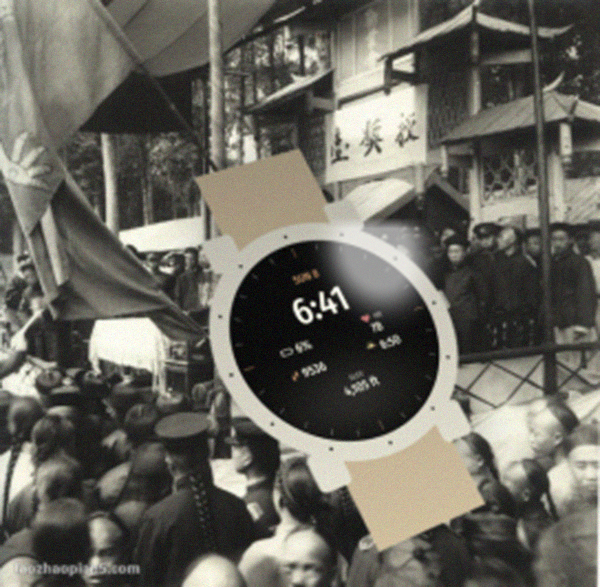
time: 6:41
